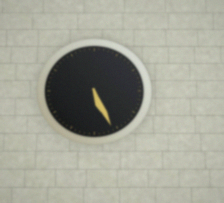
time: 5:26
